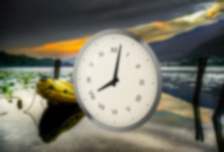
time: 8:02
